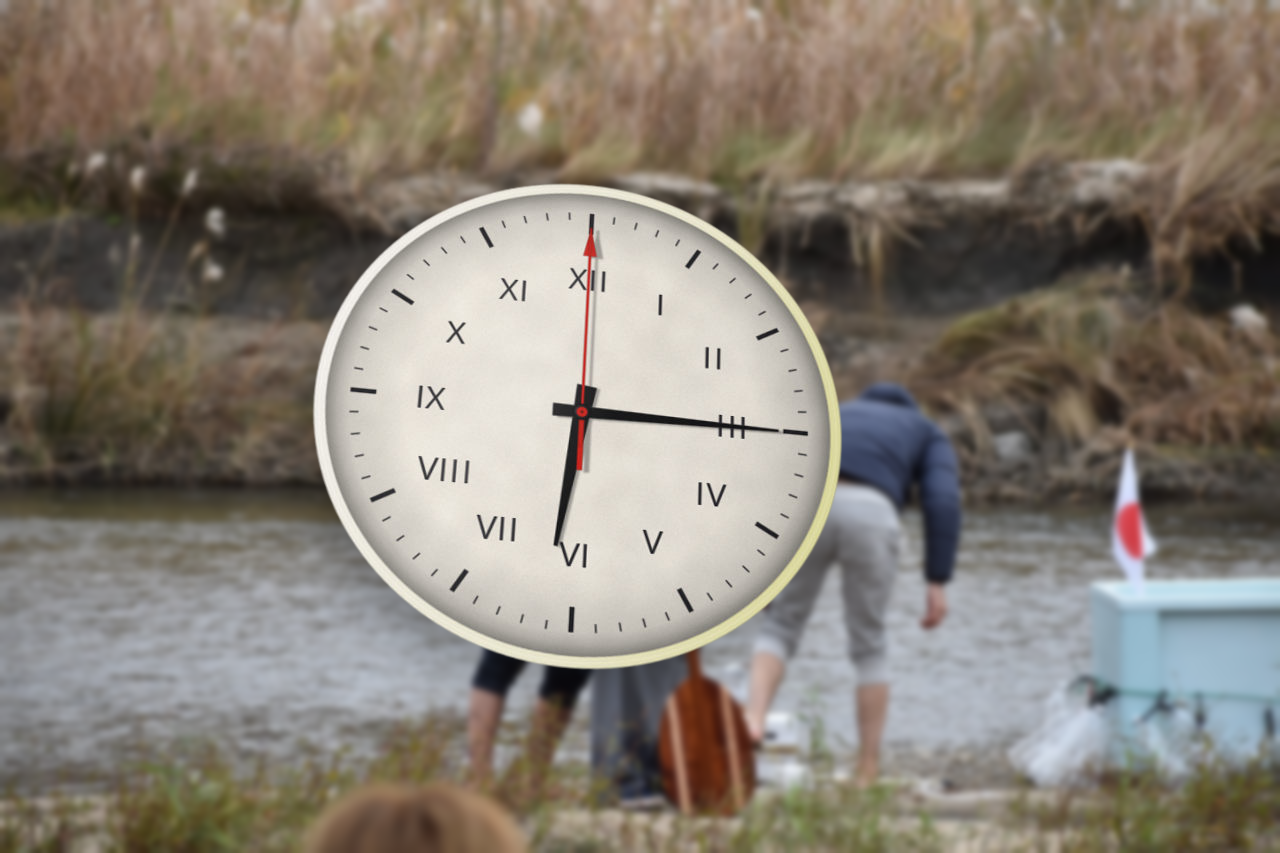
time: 6:15:00
